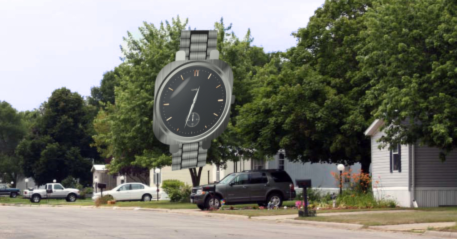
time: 12:33
